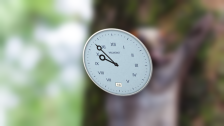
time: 9:53
